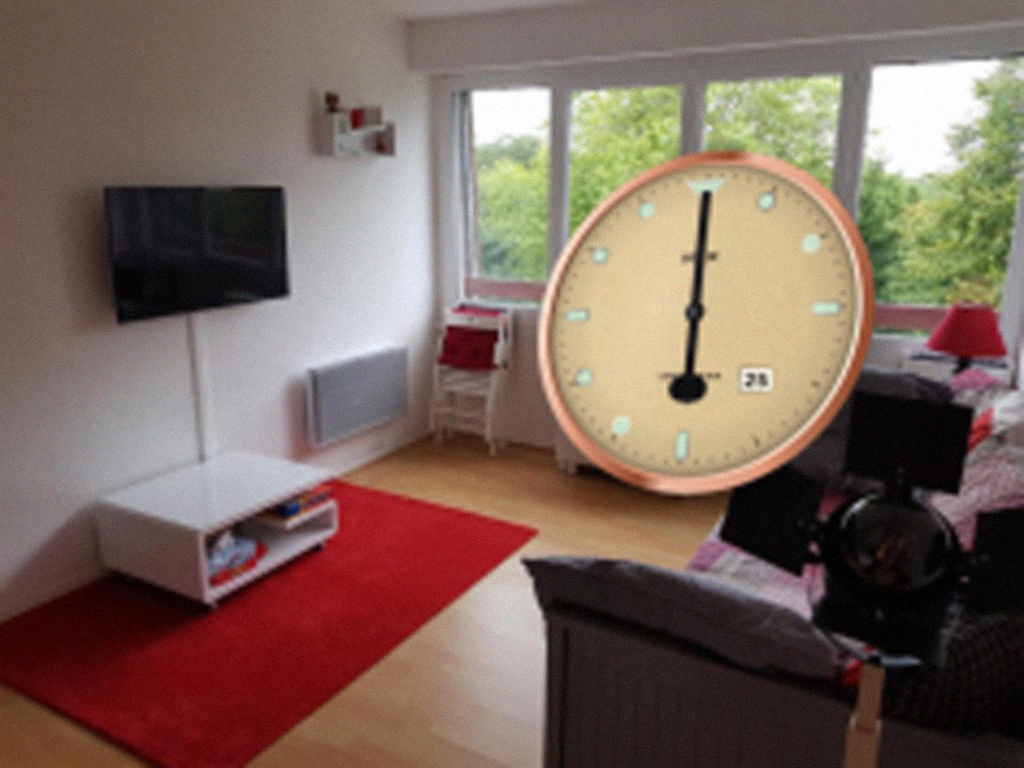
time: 6:00
